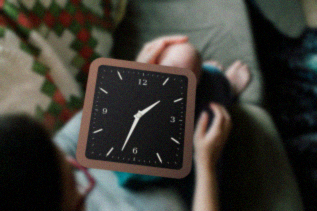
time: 1:33
